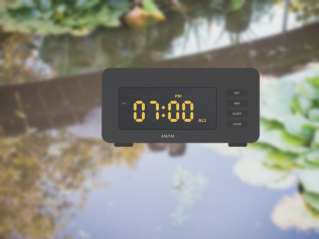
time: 7:00
